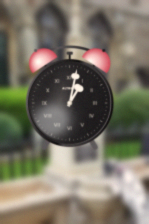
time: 1:02
